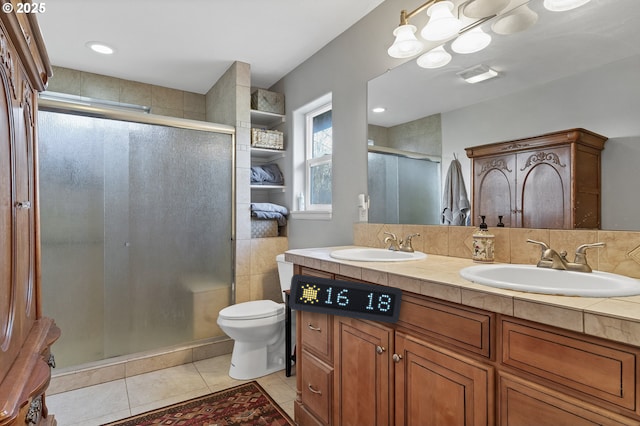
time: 16:18
